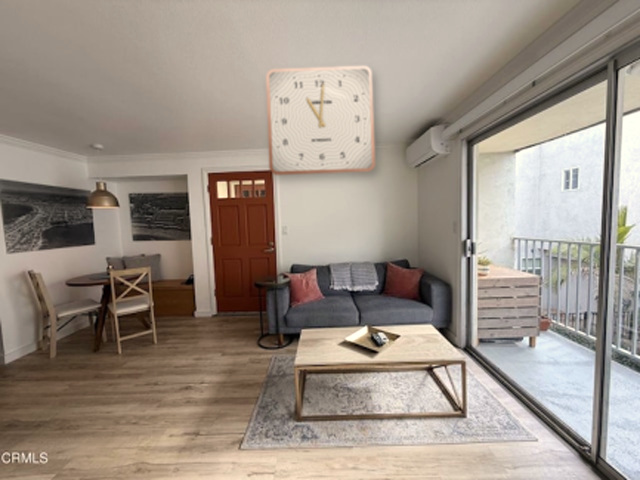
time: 11:01
